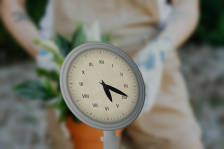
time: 5:19
